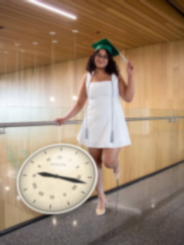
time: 9:17
